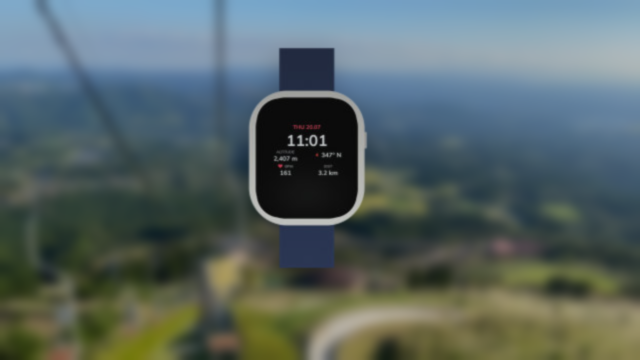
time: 11:01
